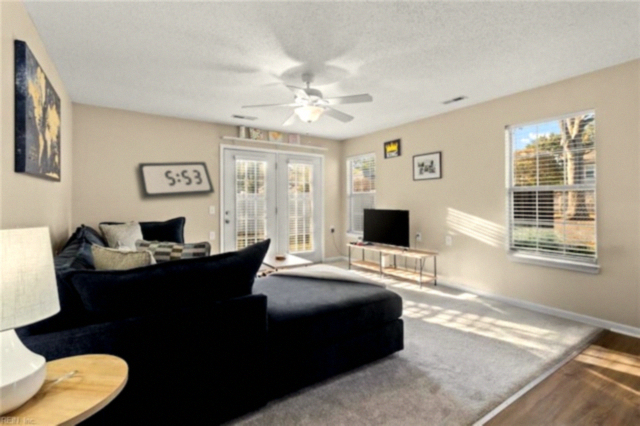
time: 5:53
